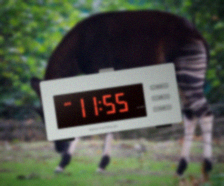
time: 11:55
